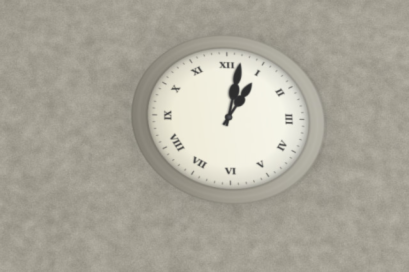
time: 1:02
